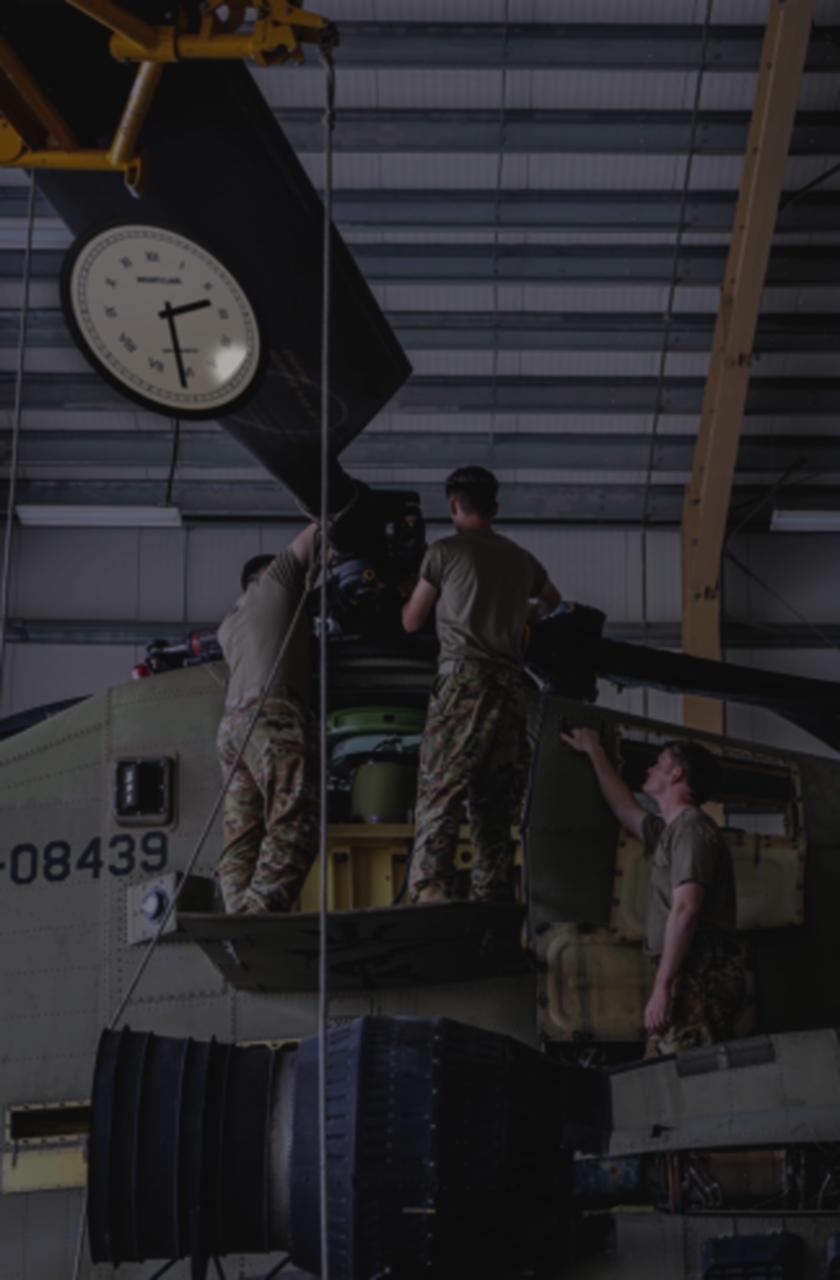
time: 2:31
